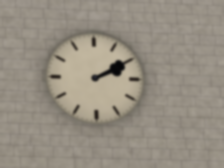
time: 2:10
